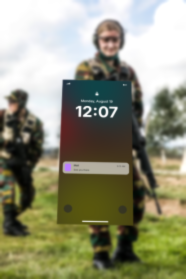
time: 12:07
